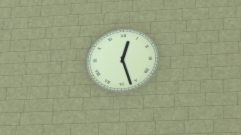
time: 12:27
